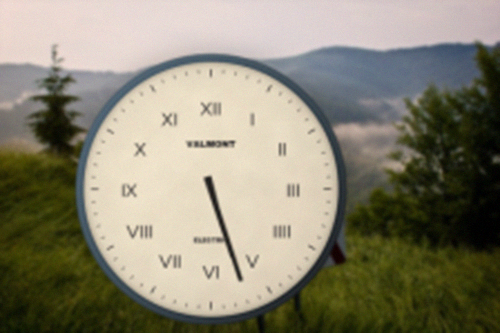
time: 5:27
